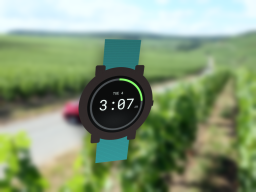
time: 3:07
